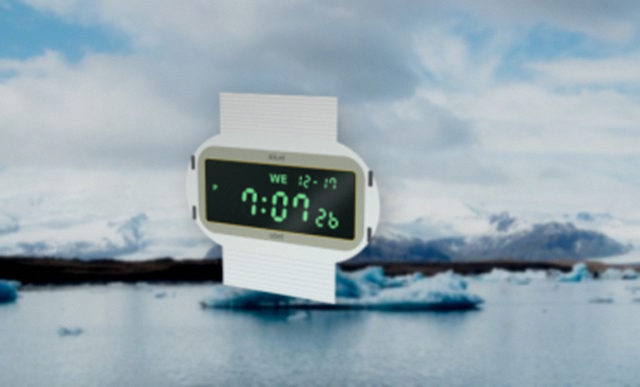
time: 7:07:26
